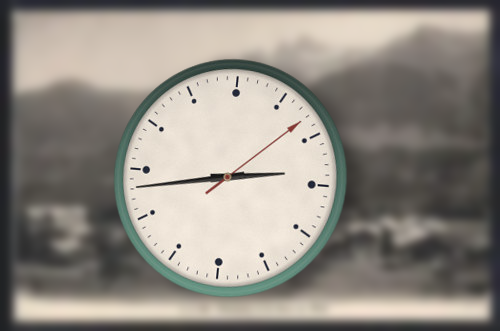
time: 2:43:08
